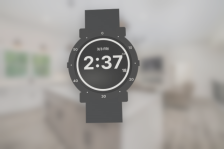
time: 2:37
